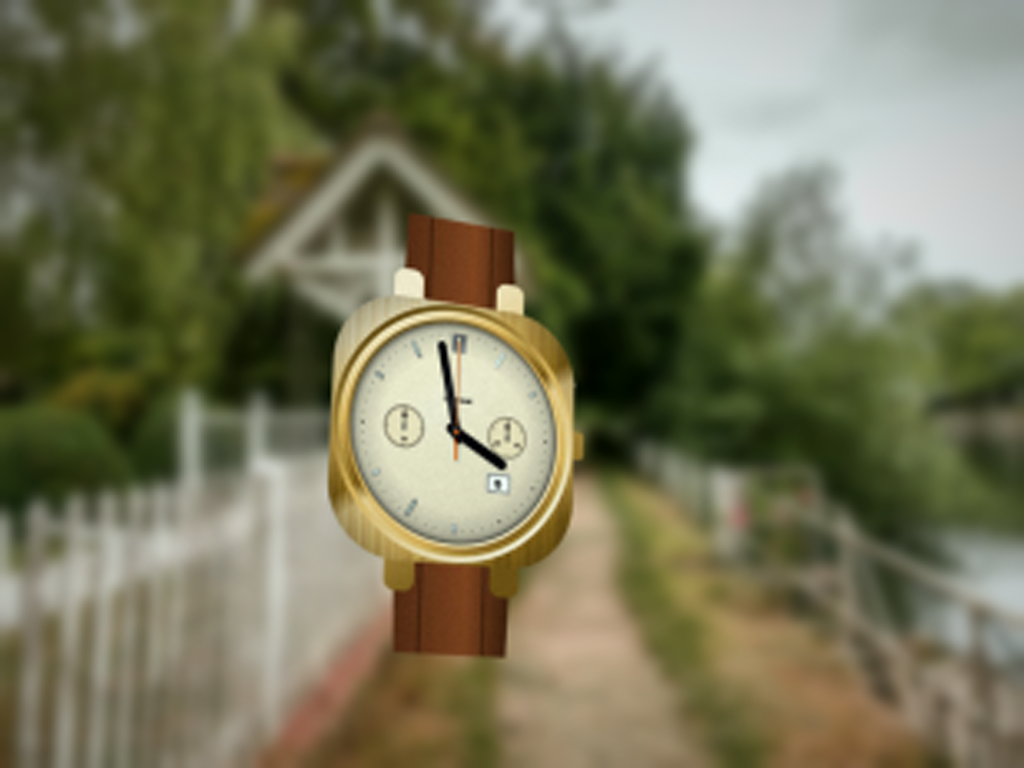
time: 3:58
